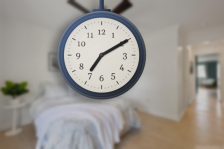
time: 7:10
